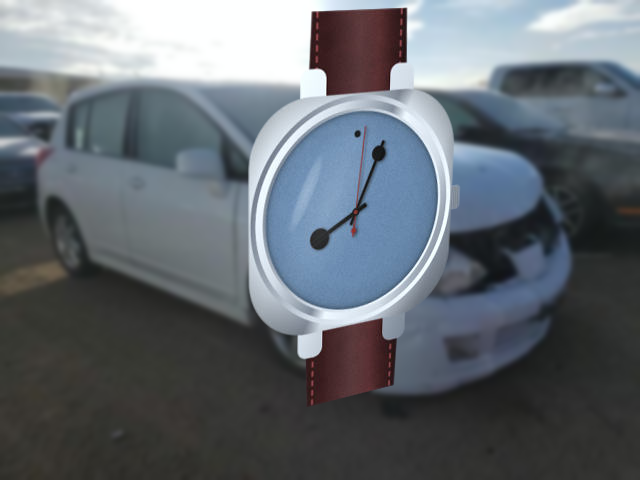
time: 8:04:01
